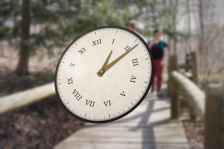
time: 1:11
